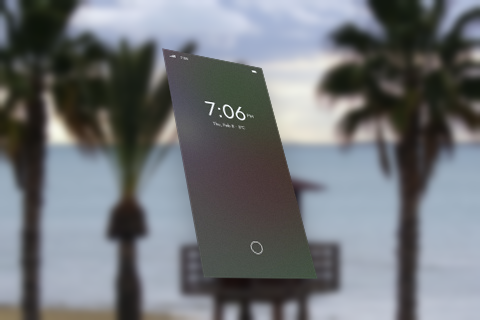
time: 7:06
